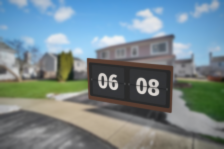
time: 6:08
